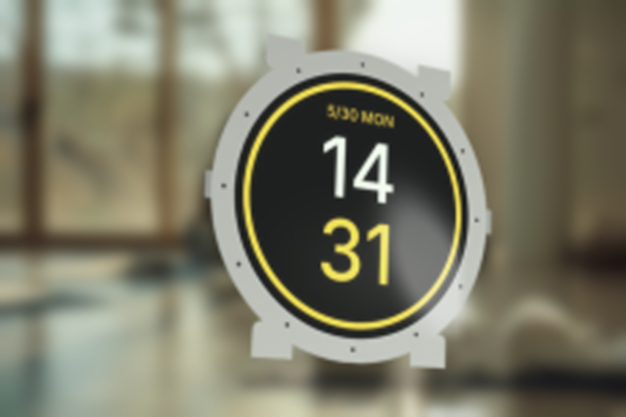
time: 14:31
